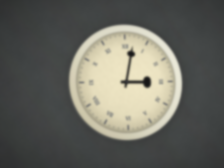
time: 3:02
